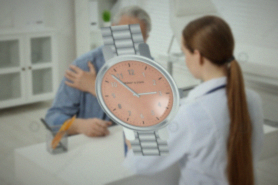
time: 2:53
